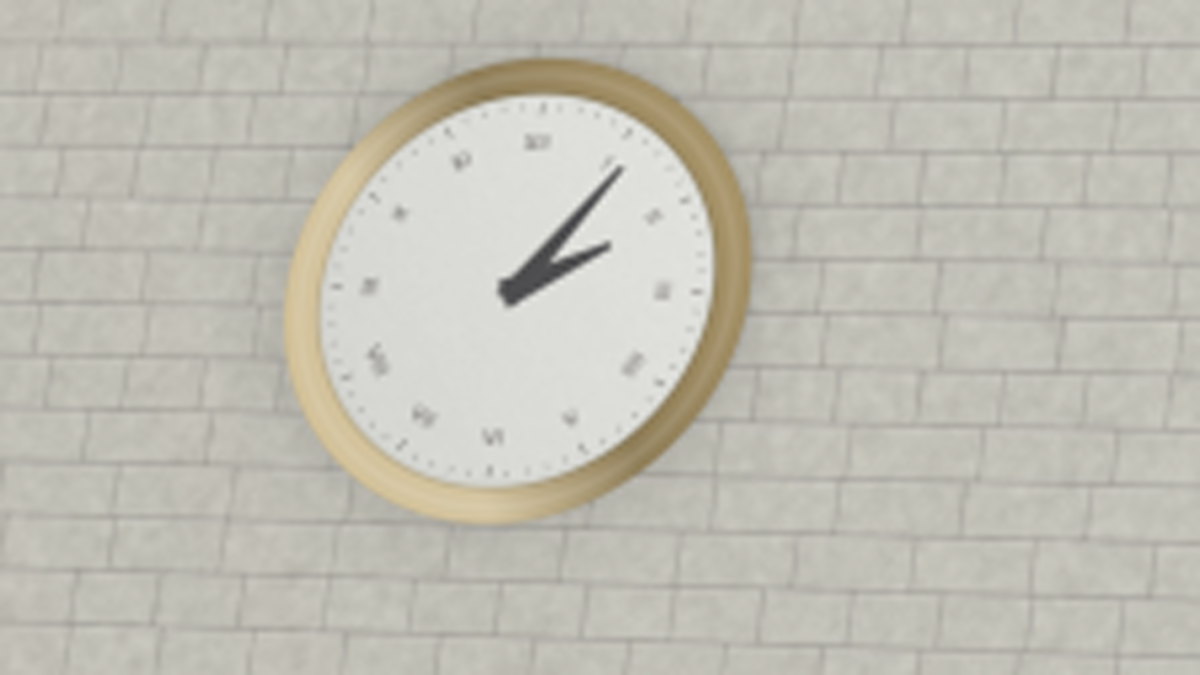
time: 2:06
